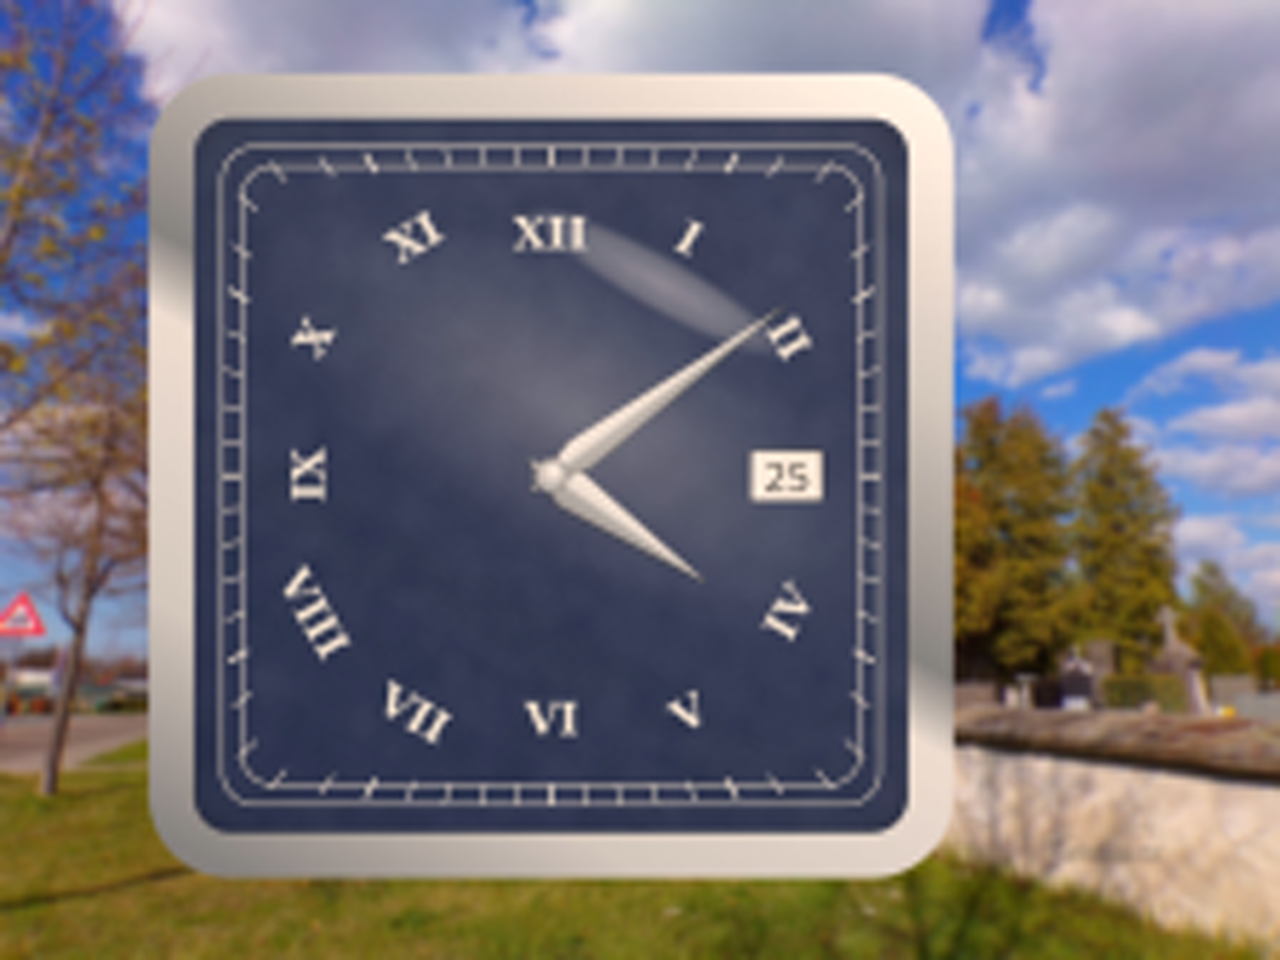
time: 4:09
